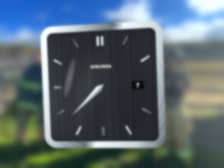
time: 7:38
